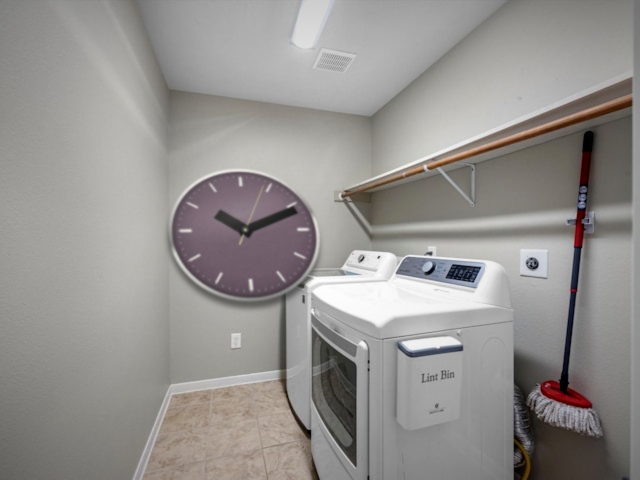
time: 10:11:04
